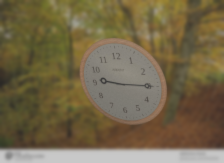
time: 9:15
